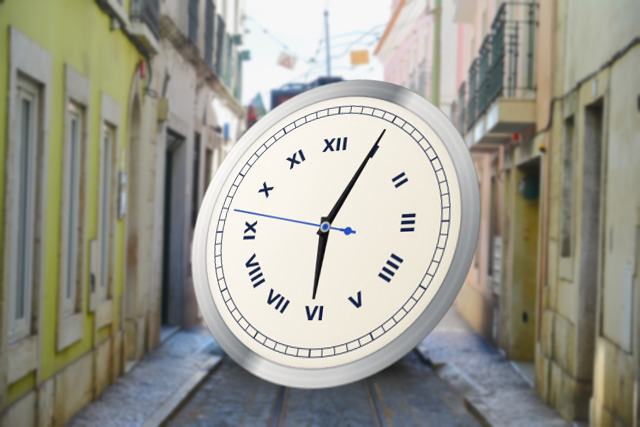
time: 6:04:47
